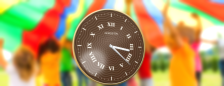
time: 3:22
